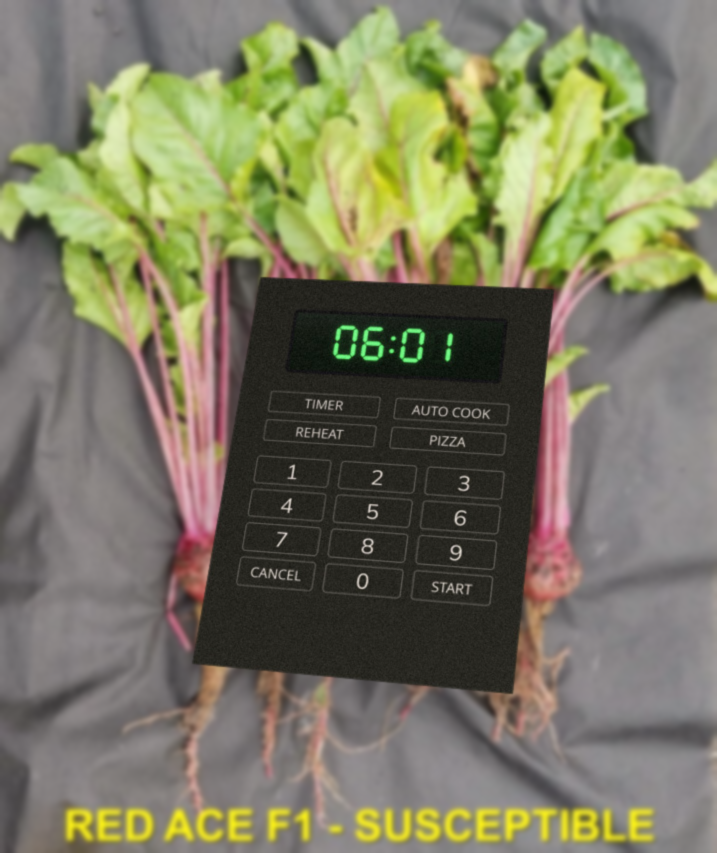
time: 6:01
